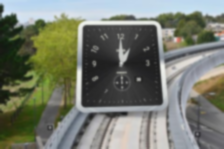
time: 1:00
